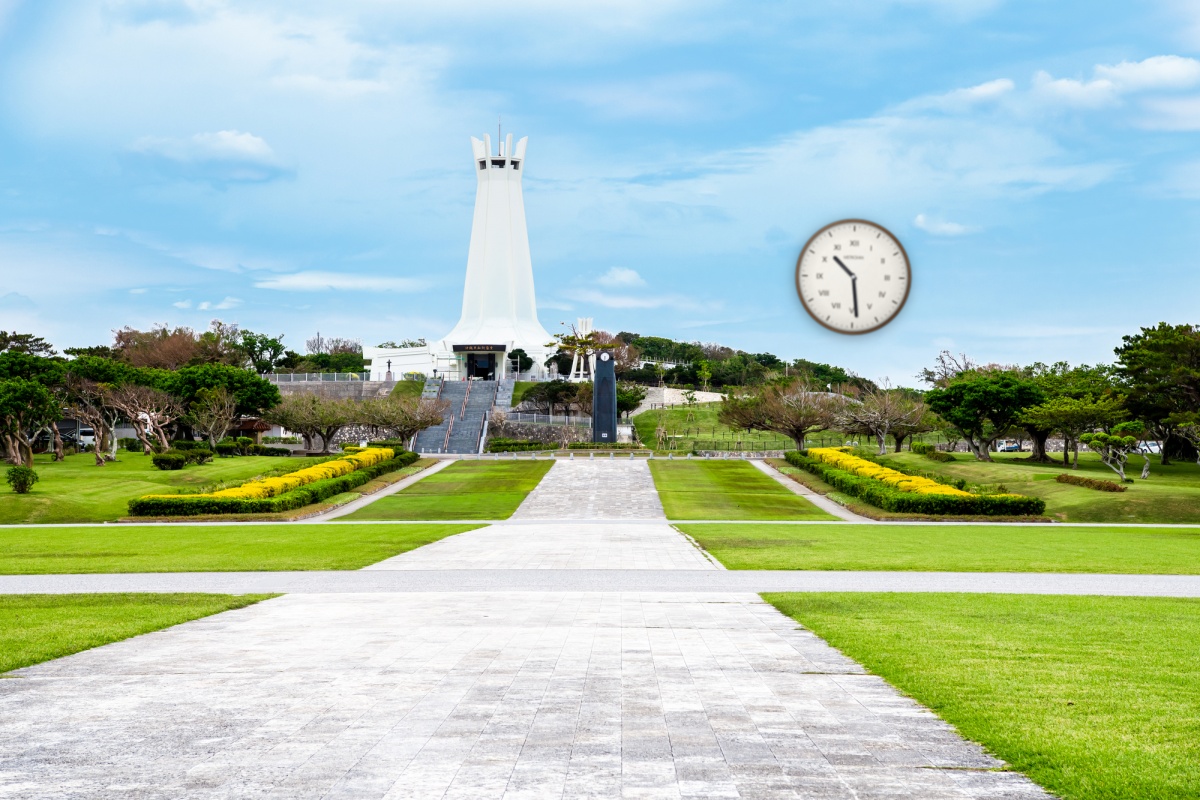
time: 10:29
